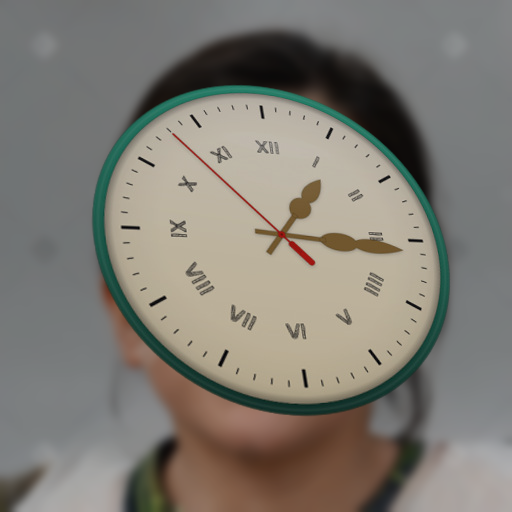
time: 1:15:53
